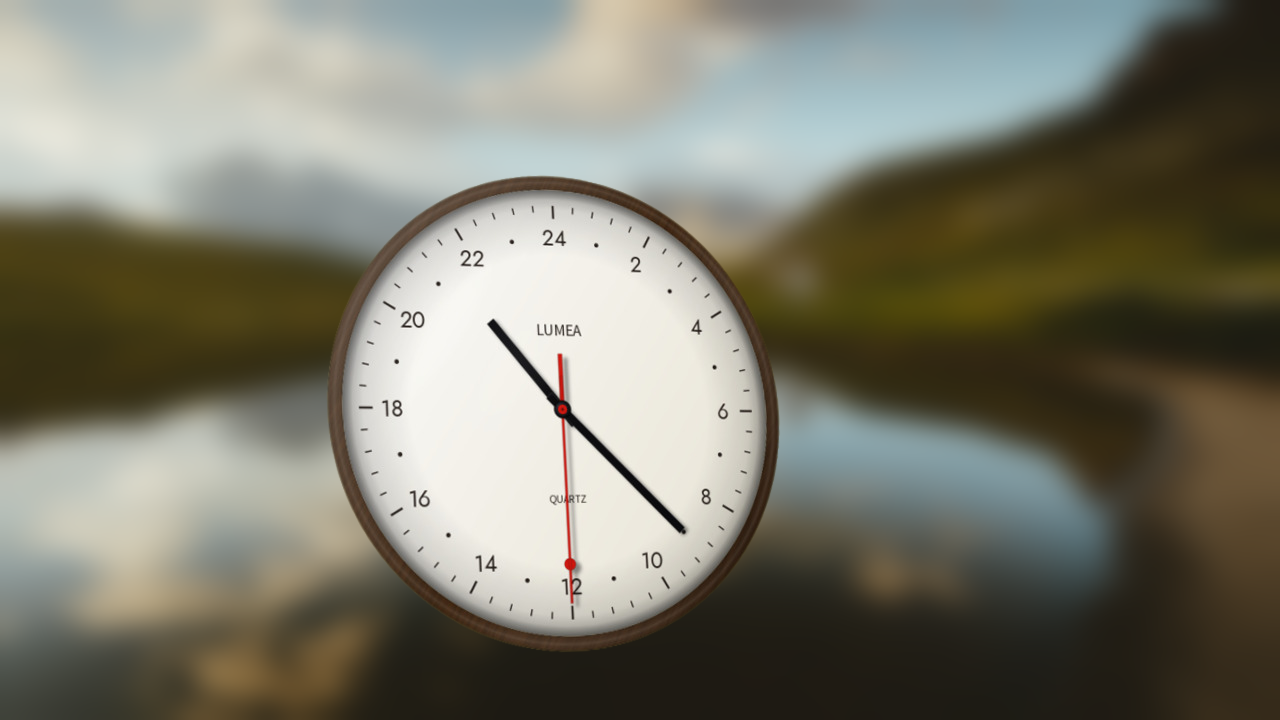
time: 21:22:30
